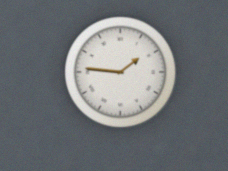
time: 1:46
